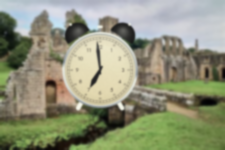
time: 6:59
